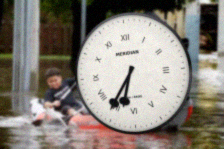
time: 6:36
